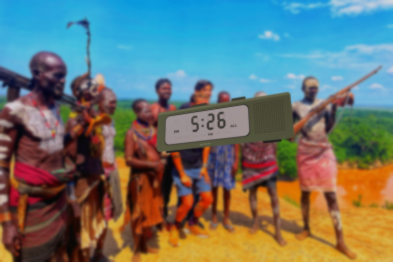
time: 5:26
